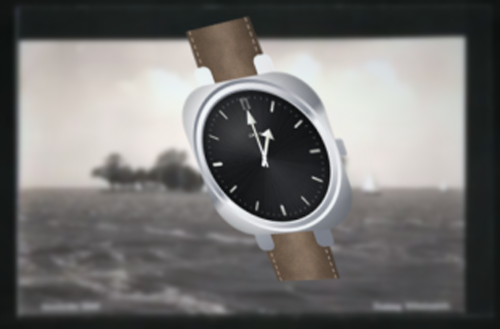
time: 1:00
